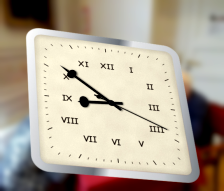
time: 8:51:19
